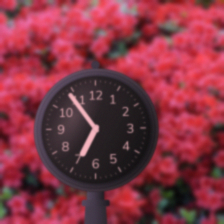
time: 6:54
